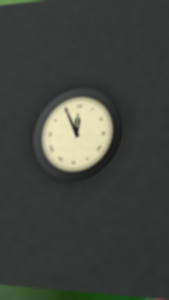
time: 11:55
